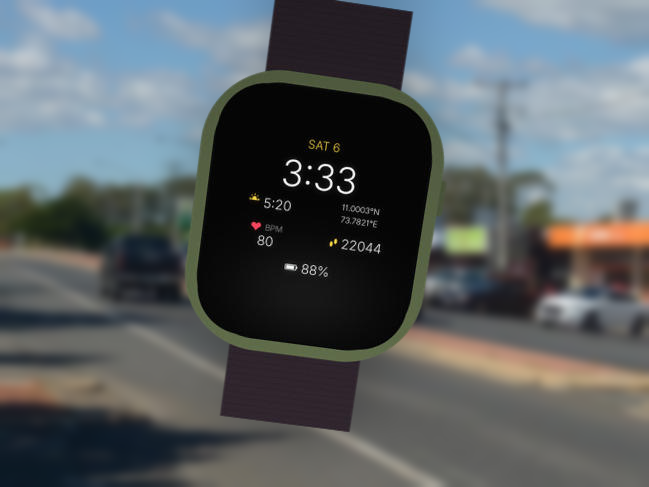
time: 3:33
